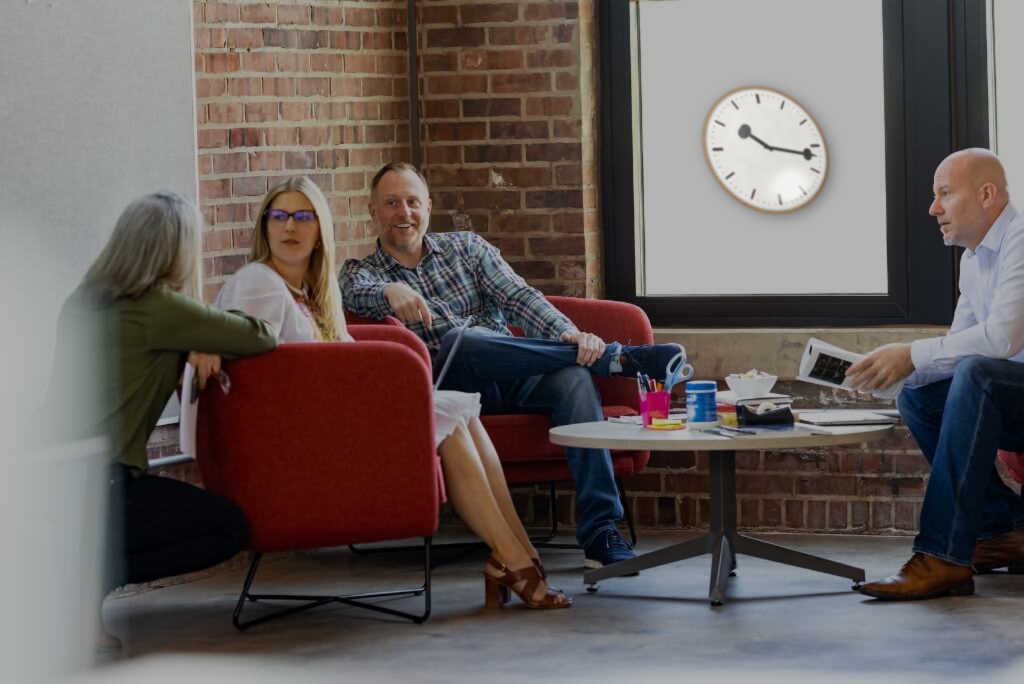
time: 10:17
